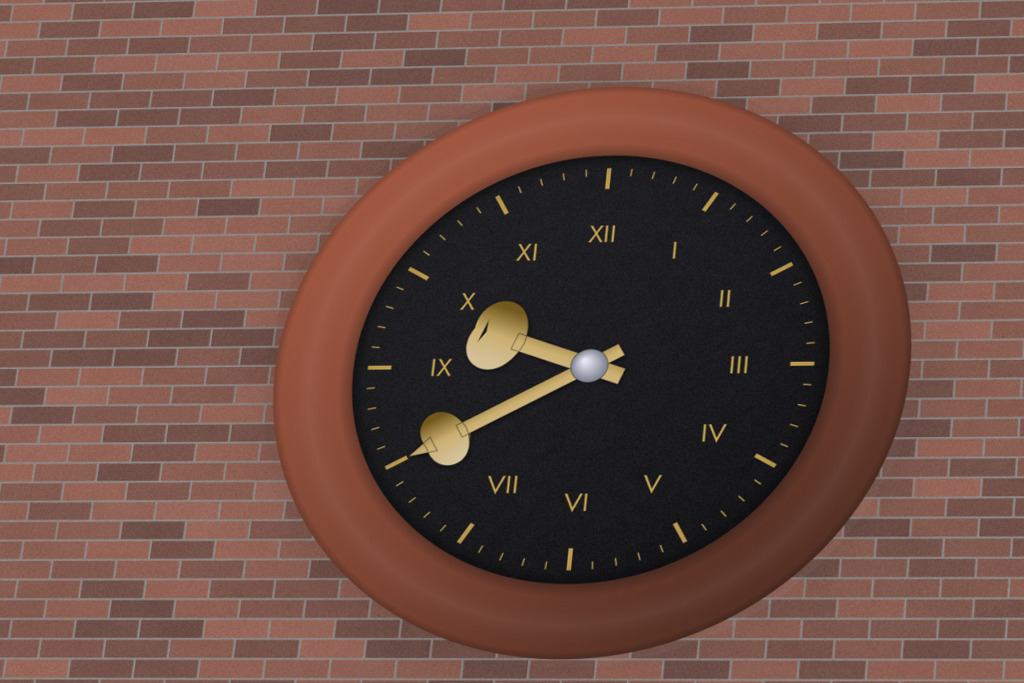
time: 9:40
